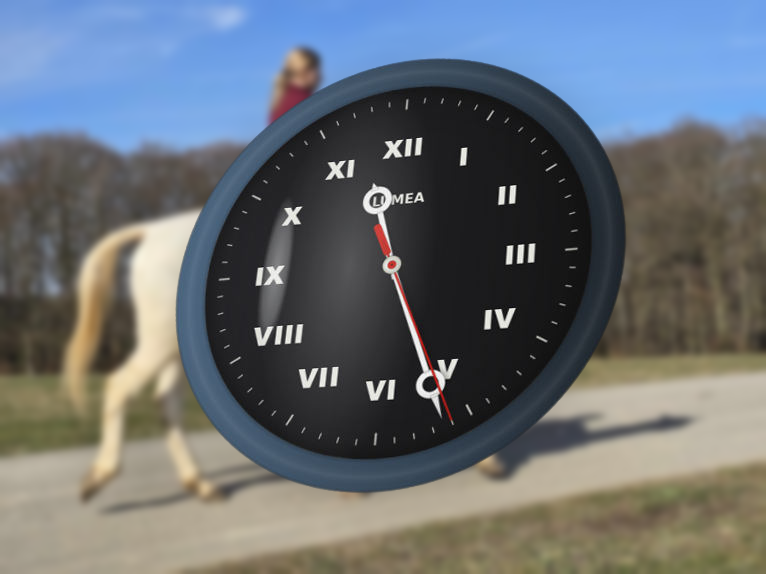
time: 11:26:26
